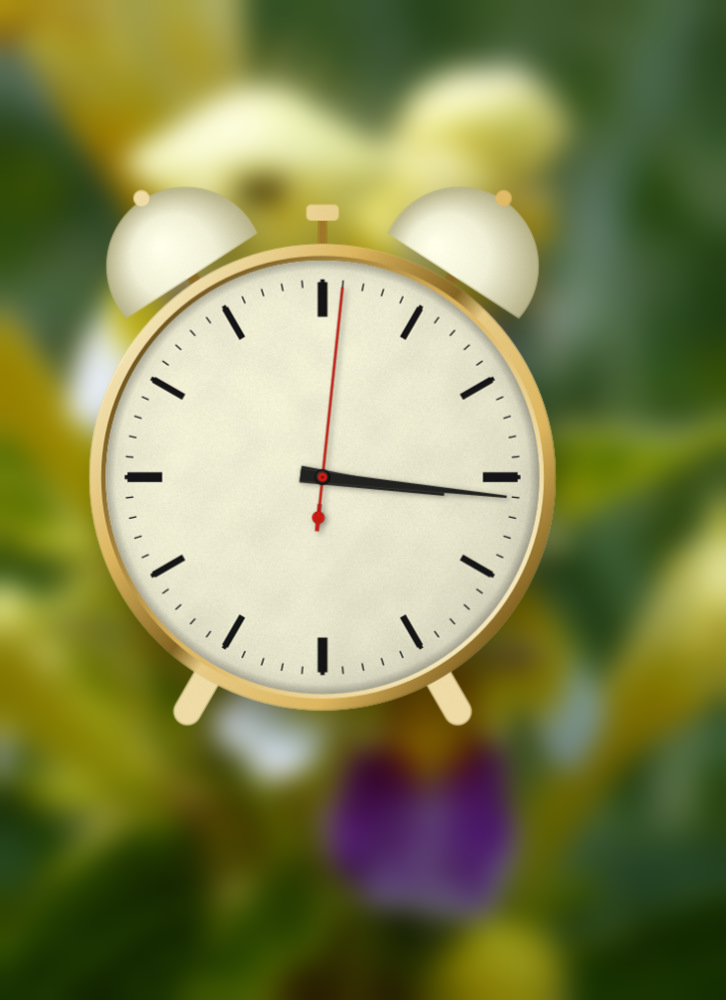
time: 3:16:01
